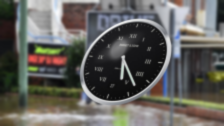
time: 5:23
